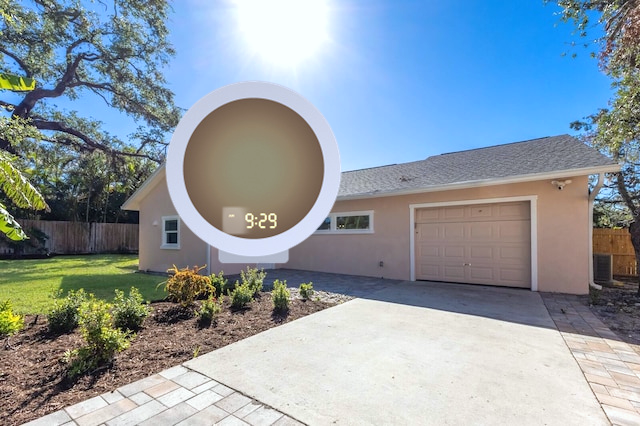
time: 9:29
